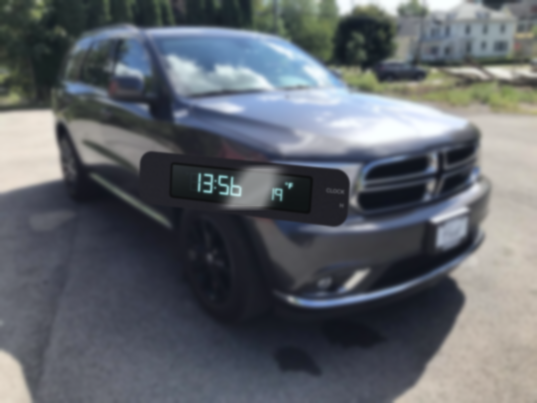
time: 13:56
